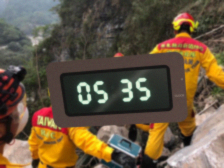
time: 5:35
